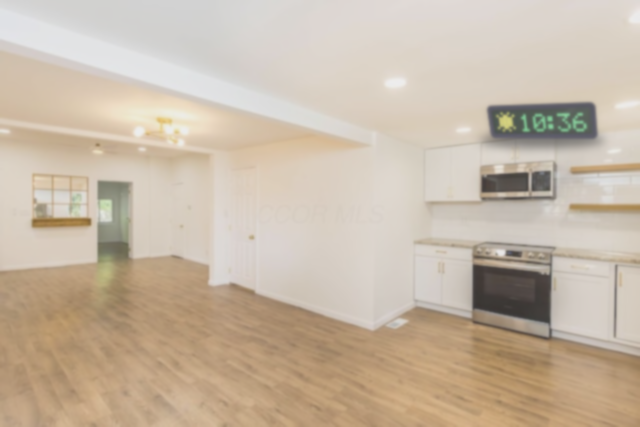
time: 10:36
